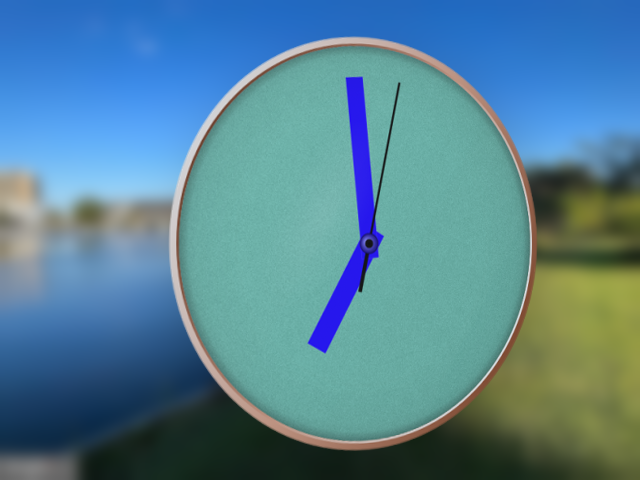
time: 6:59:02
